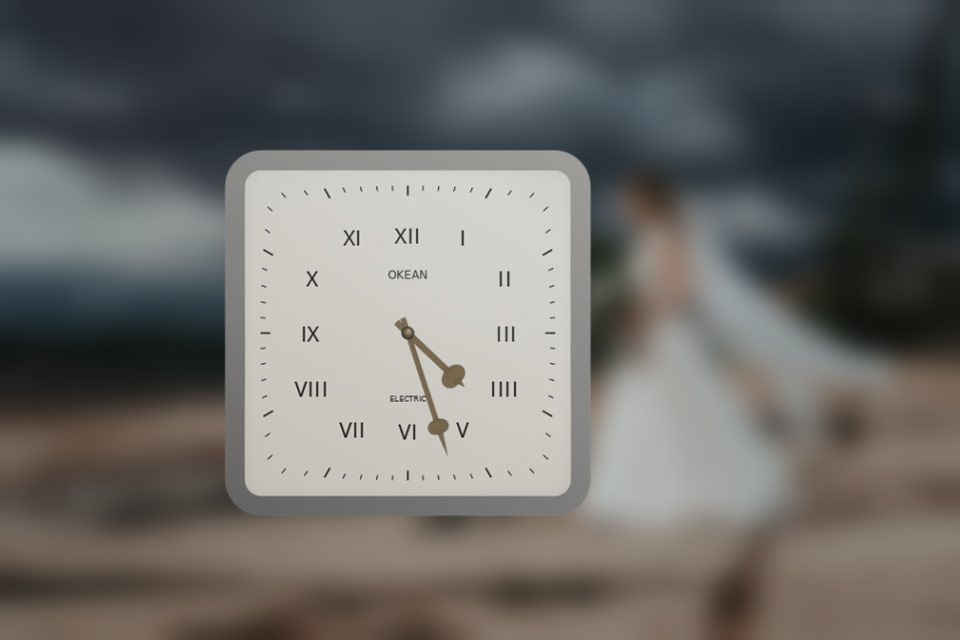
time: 4:27
